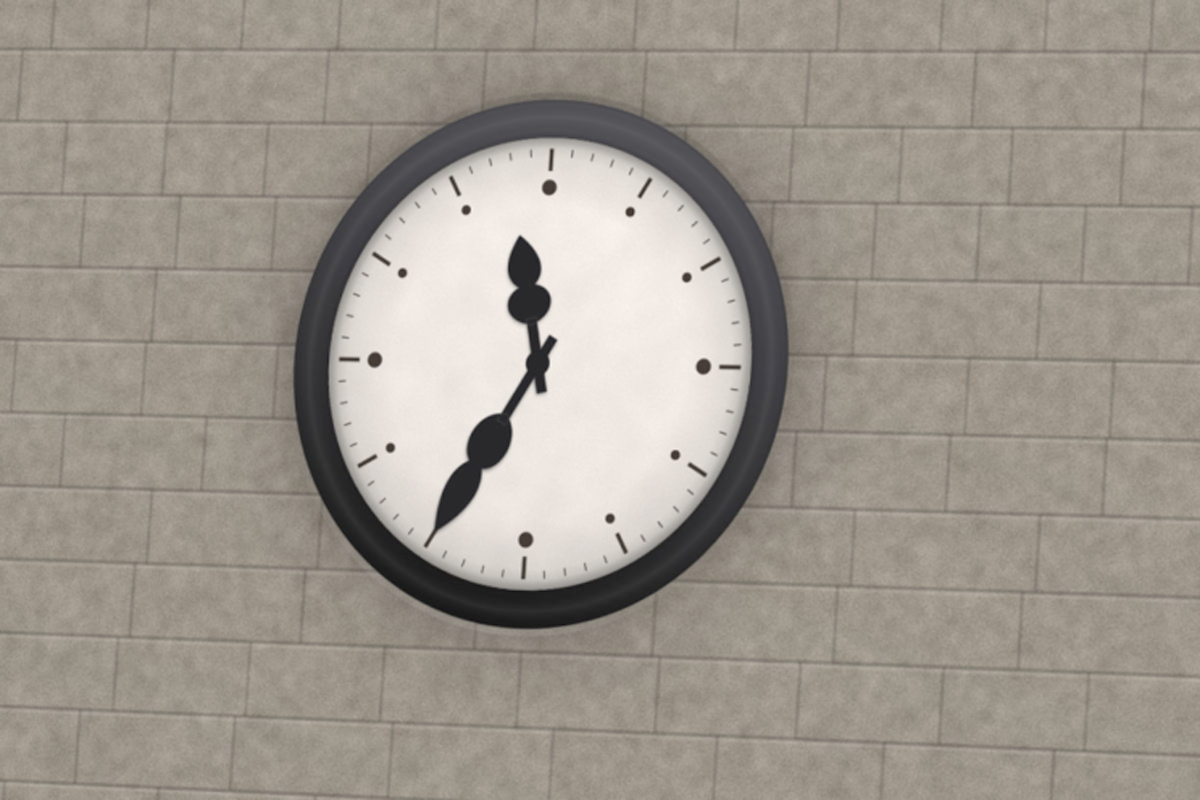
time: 11:35
